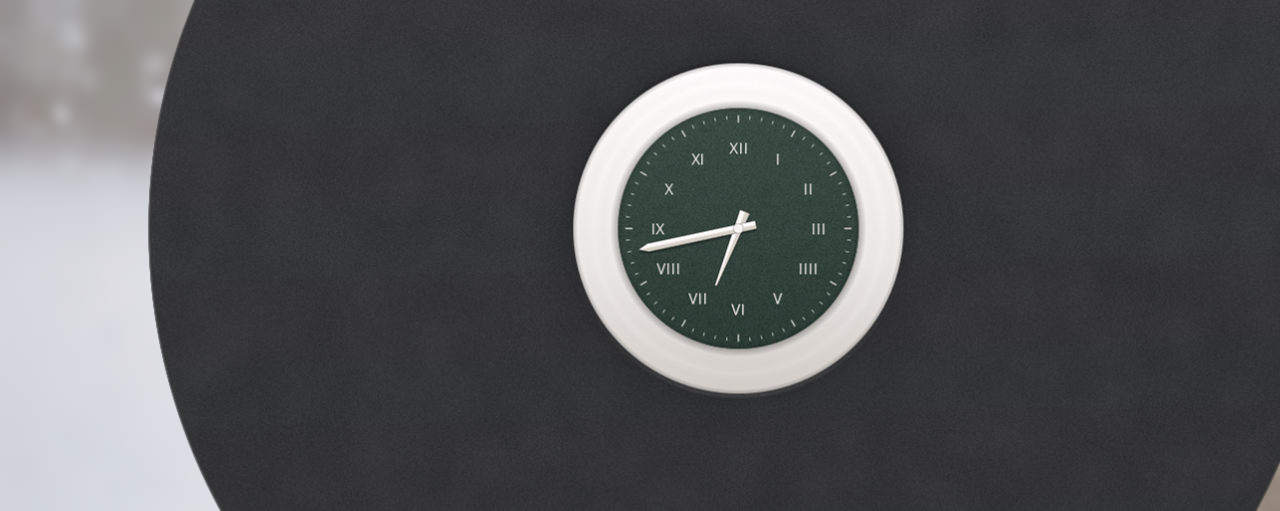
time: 6:43
